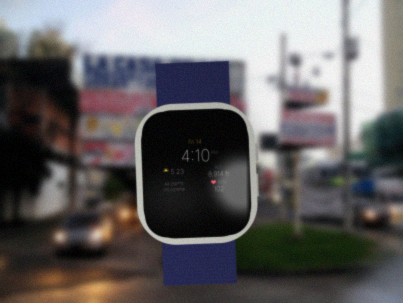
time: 4:10
